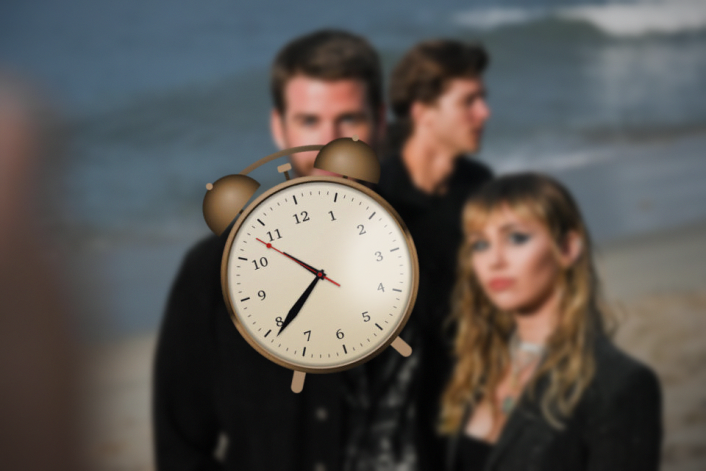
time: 10:38:53
